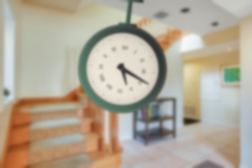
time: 5:19
